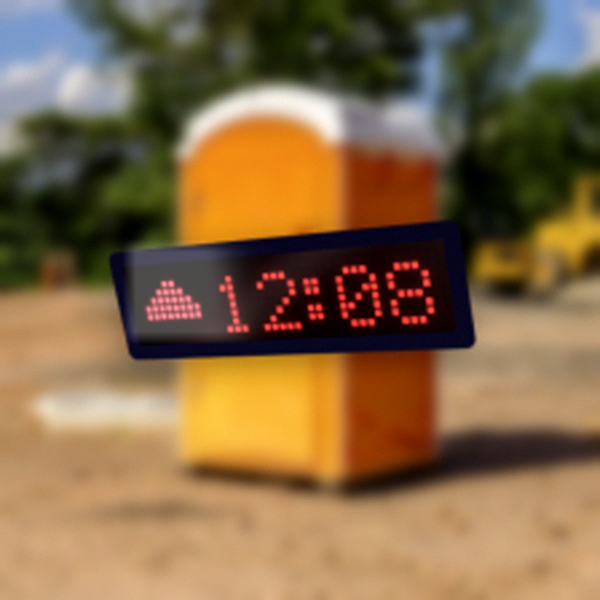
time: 12:08
